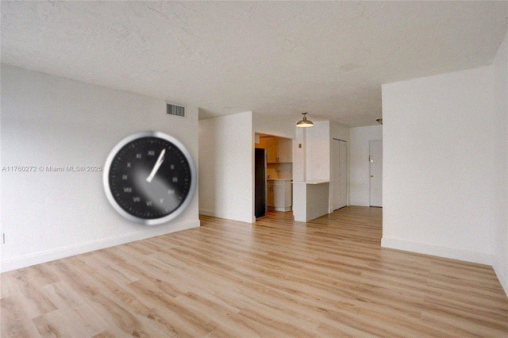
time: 1:04
